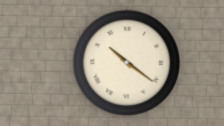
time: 10:21
